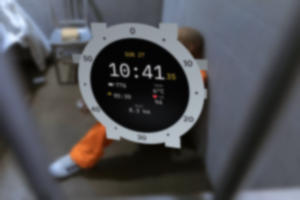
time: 10:41
